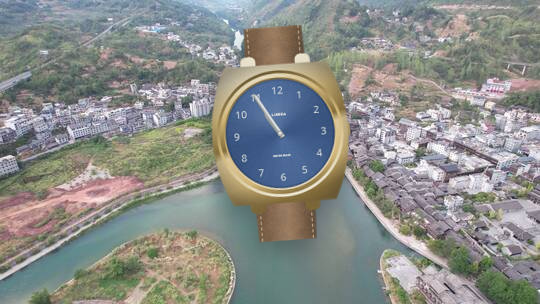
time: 10:55
